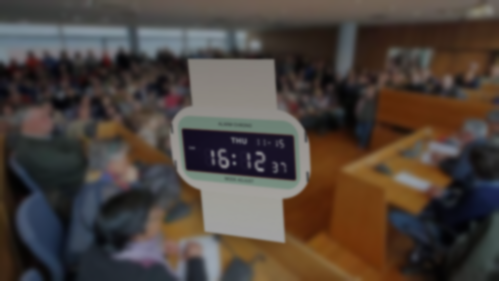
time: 16:12
